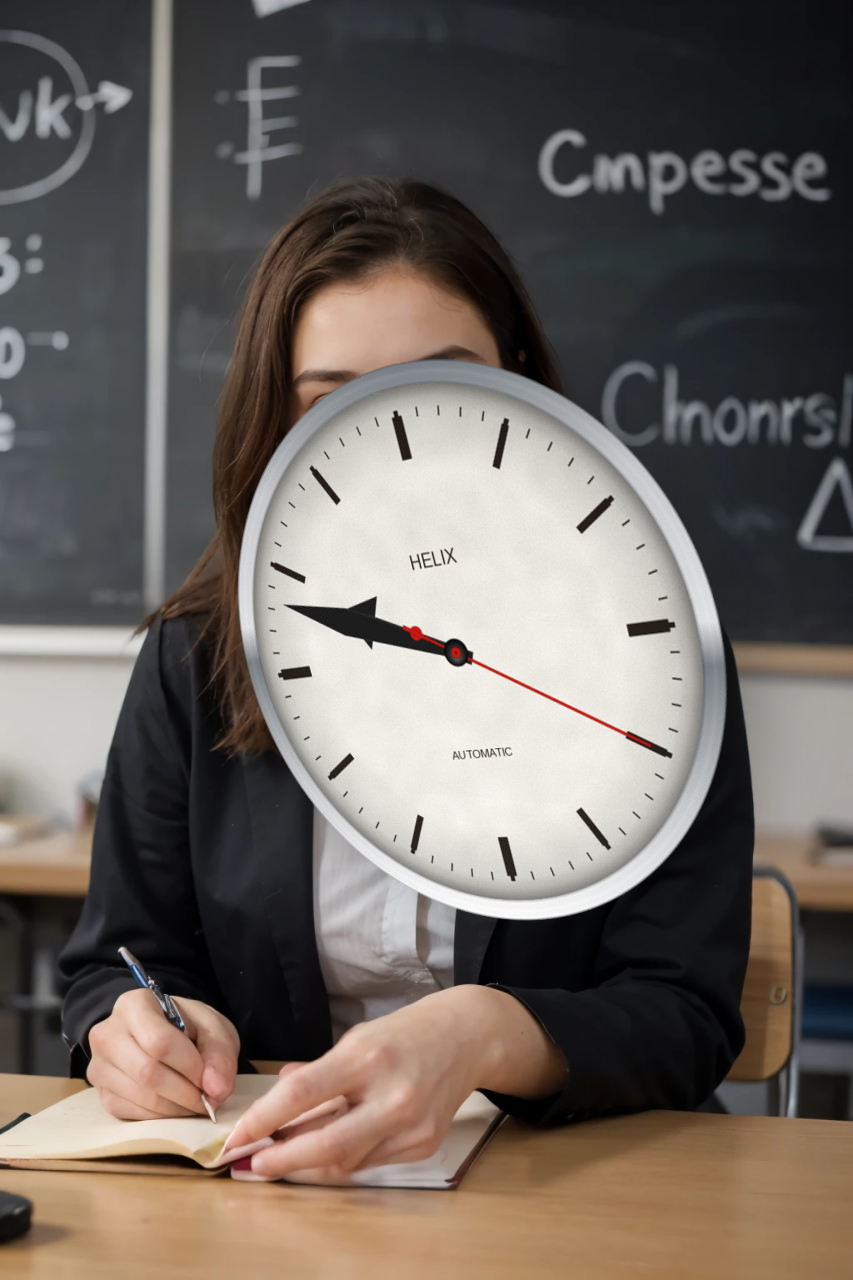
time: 9:48:20
